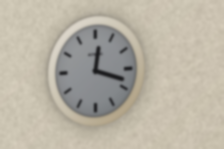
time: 12:18
